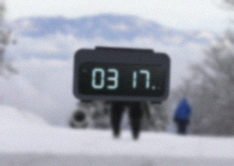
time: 3:17
